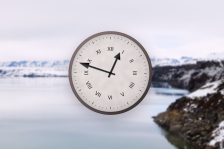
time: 12:48
